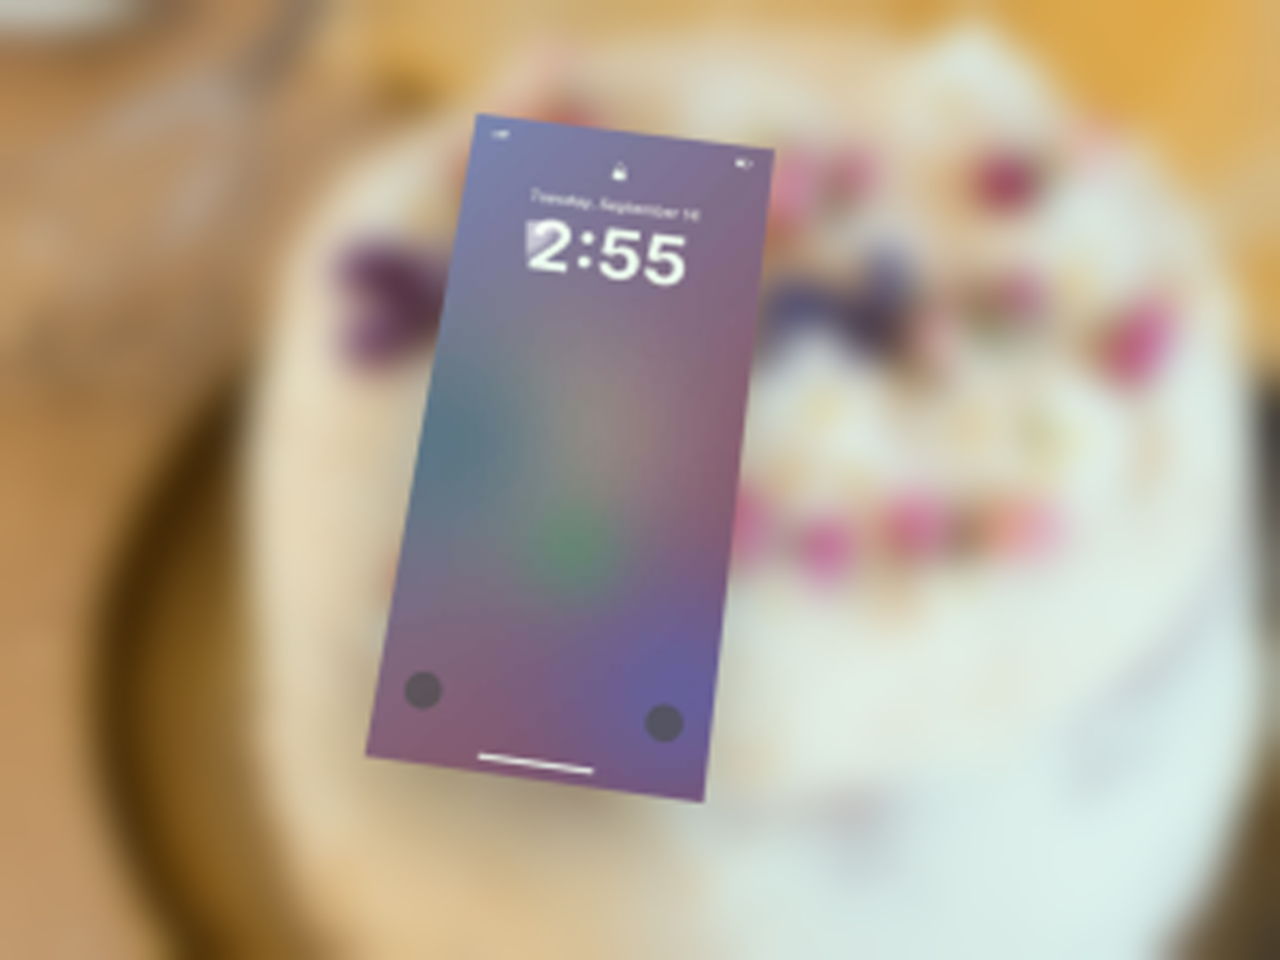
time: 2:55
